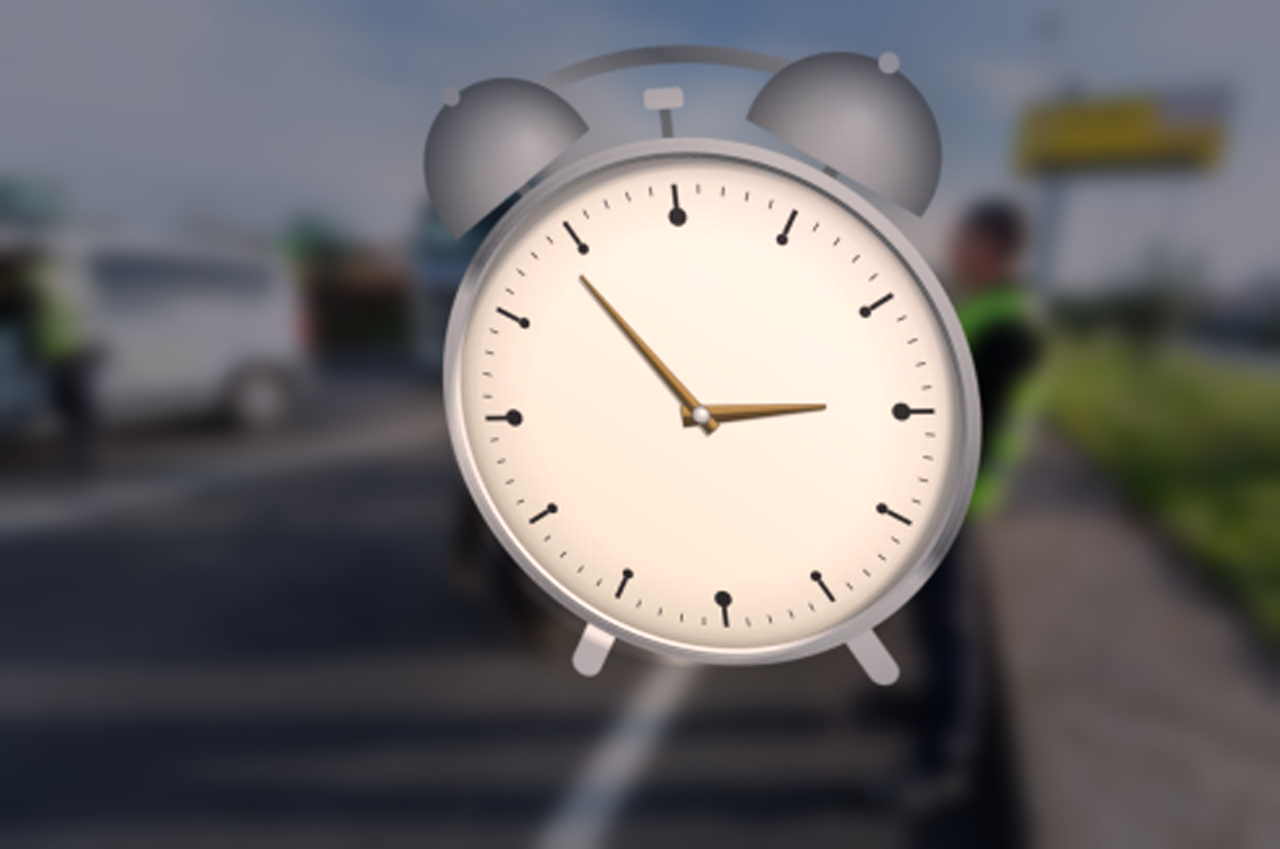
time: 2:54
